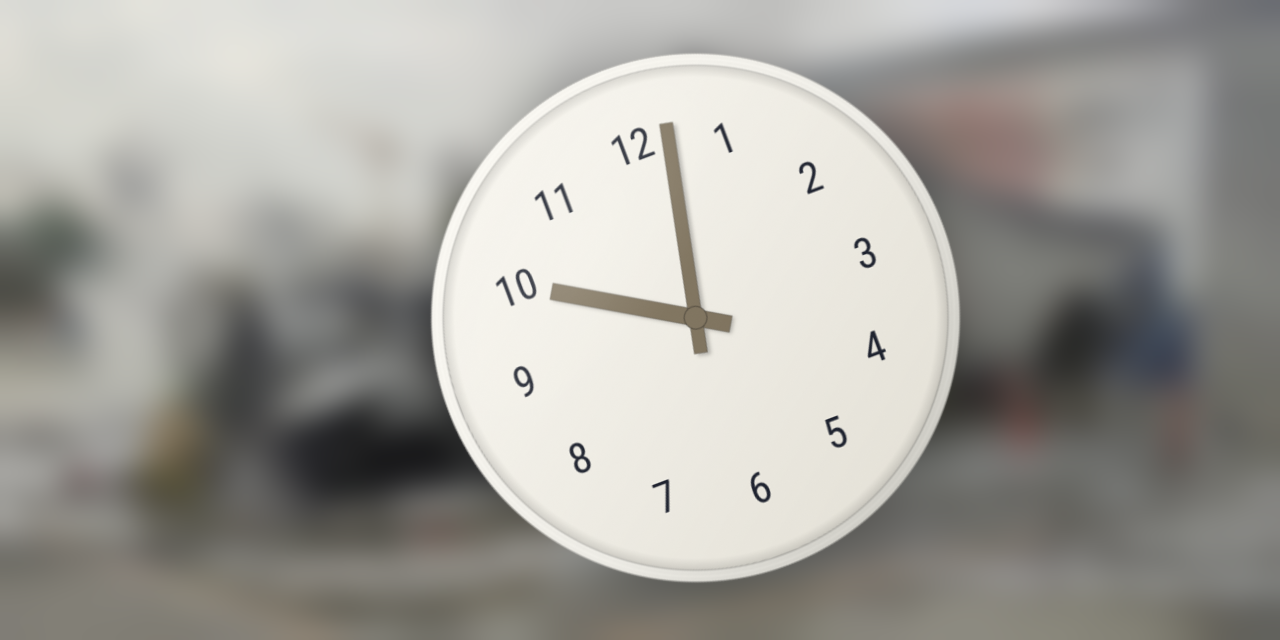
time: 10:02
